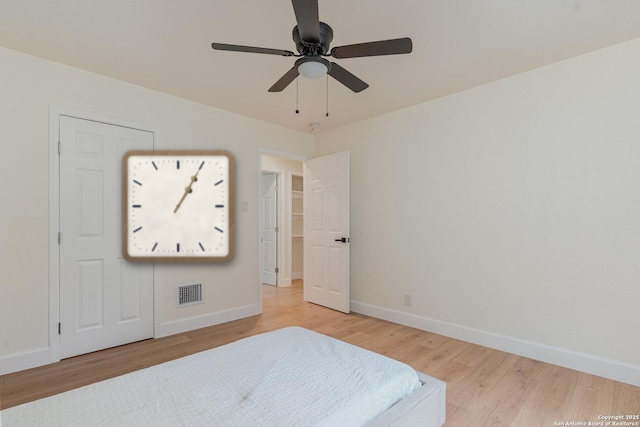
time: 1:05
